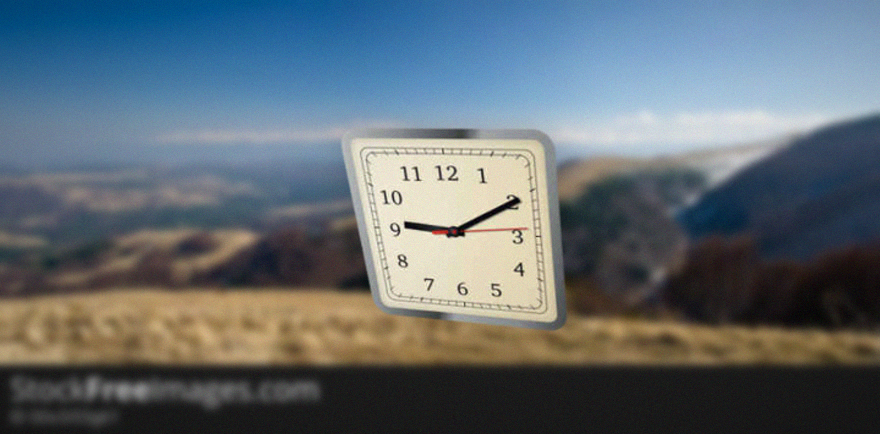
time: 9:10:14
